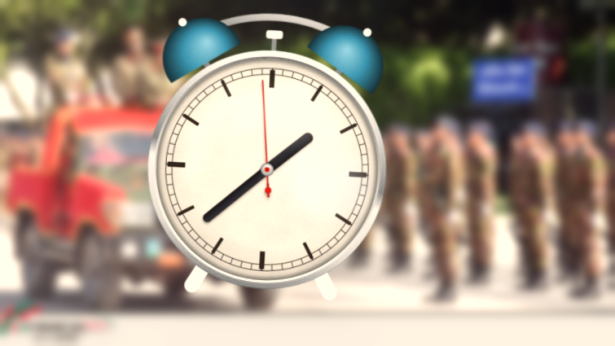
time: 1:37:59
